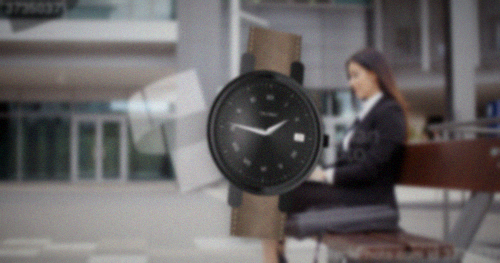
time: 1:46
